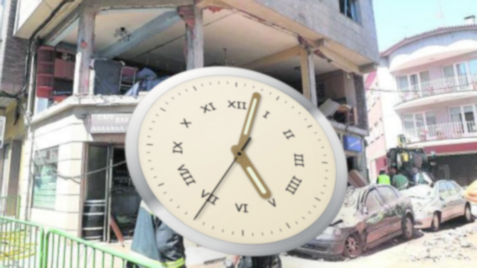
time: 5:02:35
